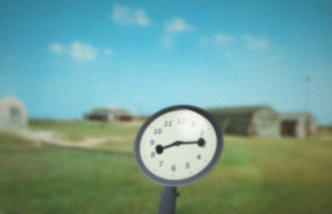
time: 8:14
